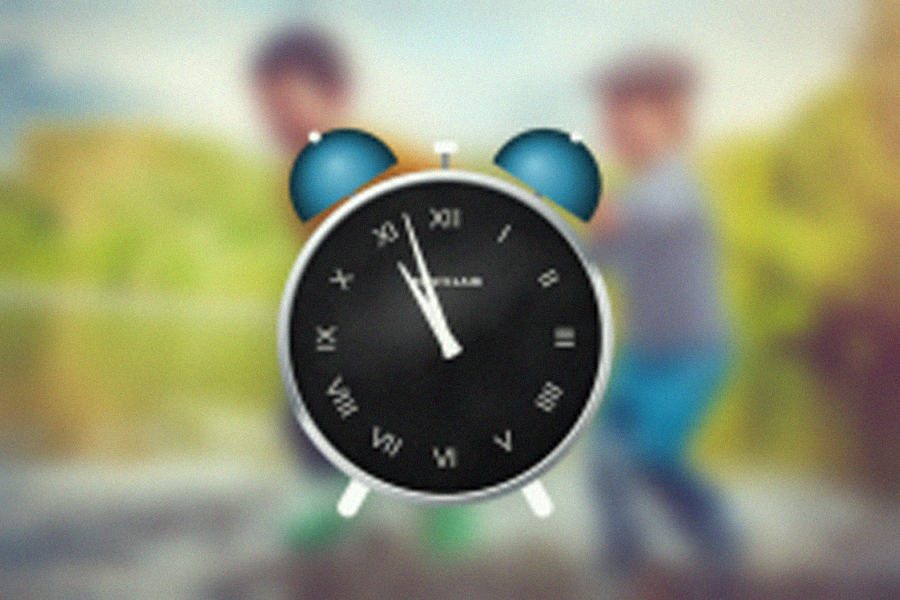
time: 10:57
